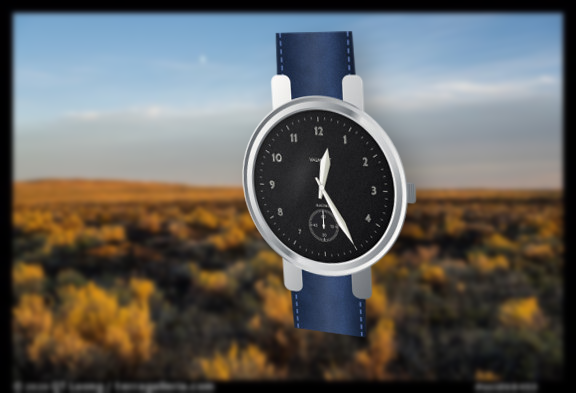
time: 12:25
